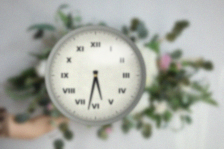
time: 5:32
